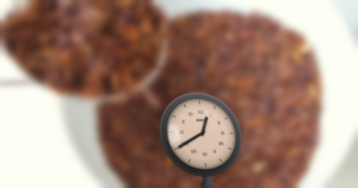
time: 12:40
